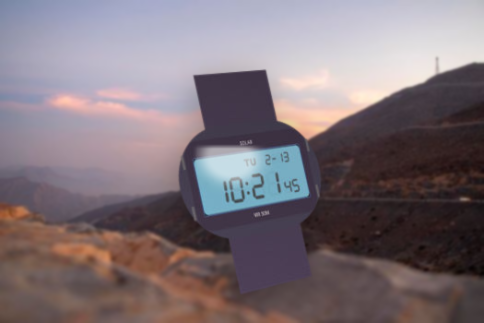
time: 10:21:45
